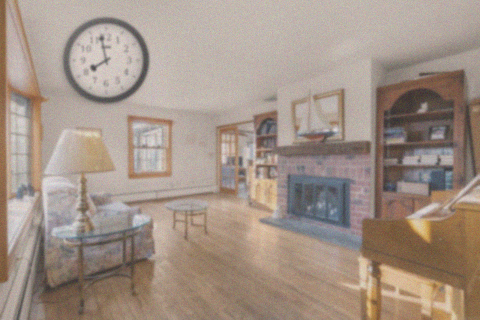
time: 7:58
